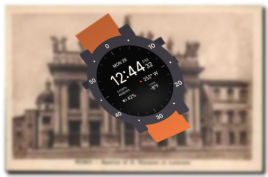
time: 12:44
